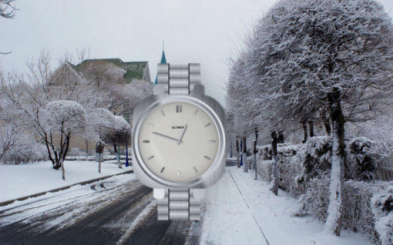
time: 12:48
